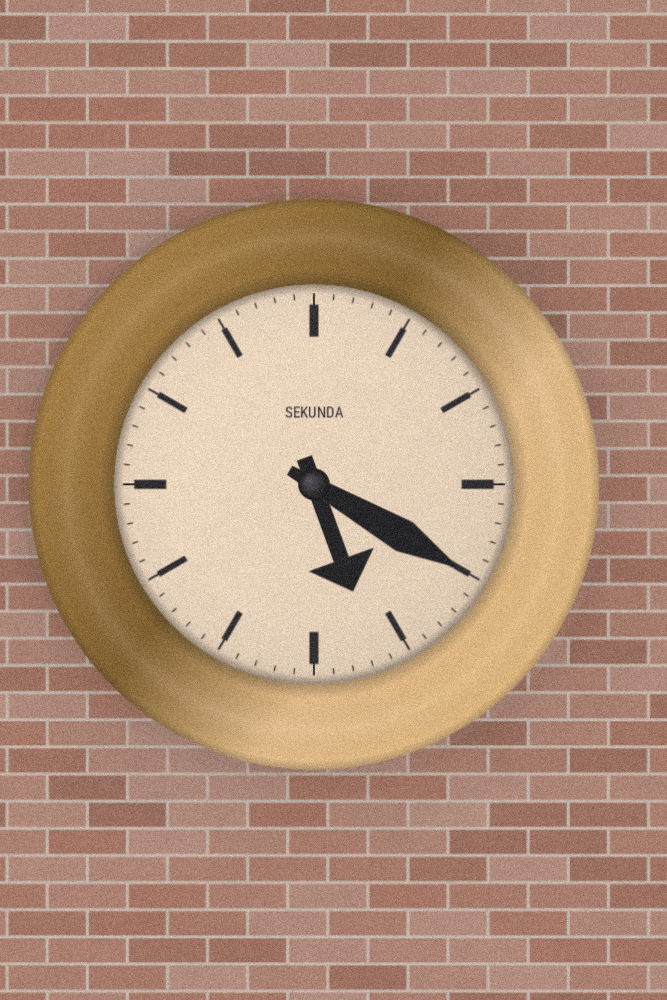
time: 5:20
